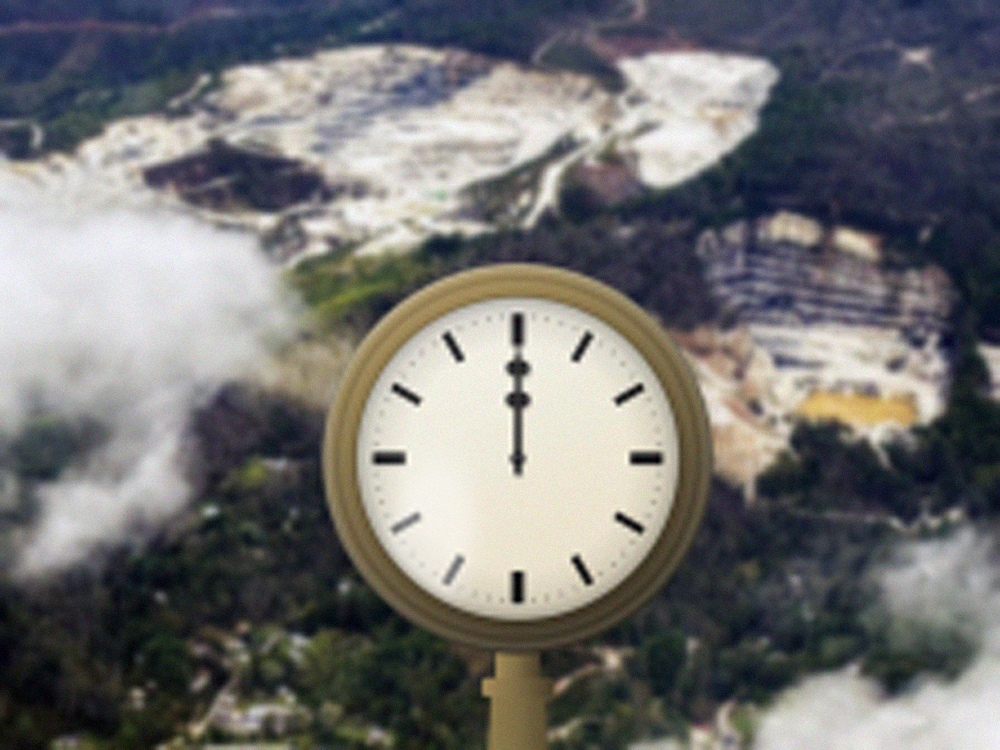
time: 12:00
